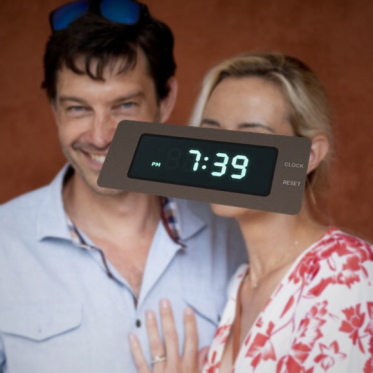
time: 7:39
